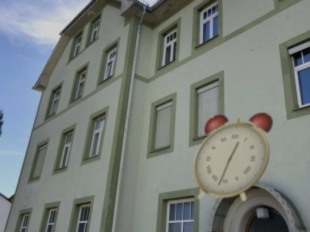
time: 12:32
